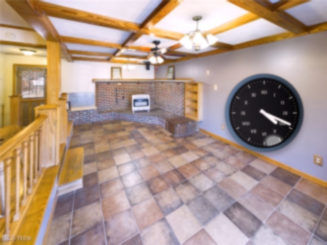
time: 4:19
